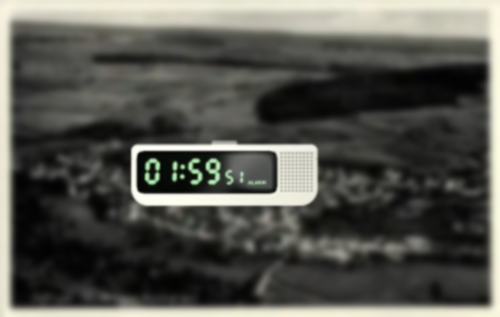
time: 1:59:51
